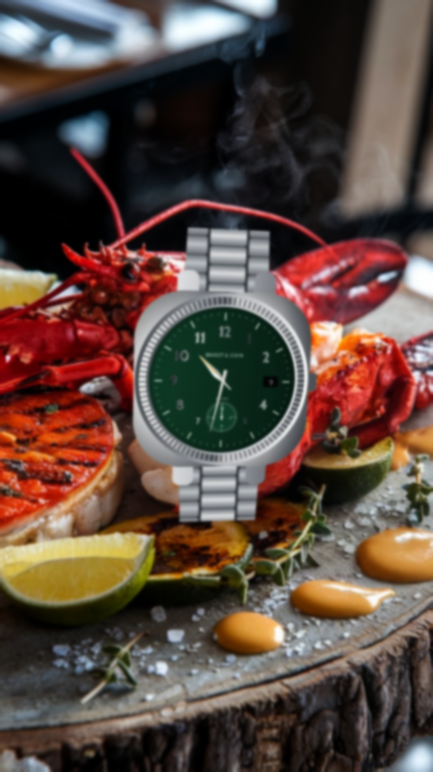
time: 10:32
